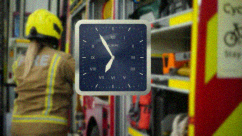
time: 6:55
